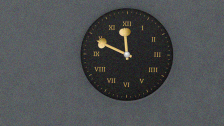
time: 11:49
